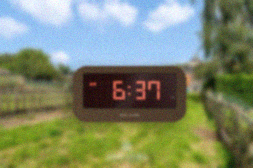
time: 6:37
